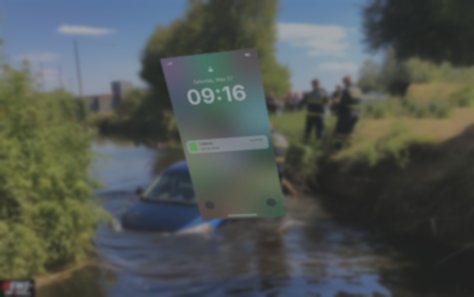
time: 9:16
